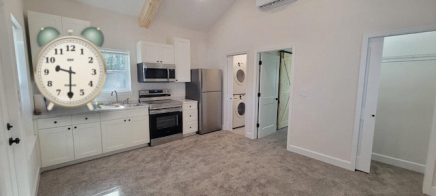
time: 9:30
